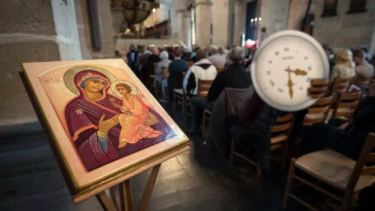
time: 3:30
